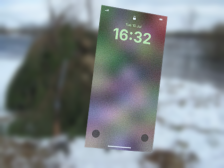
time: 16:32
